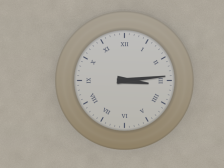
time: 3:14
